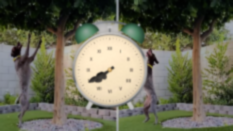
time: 7:40
